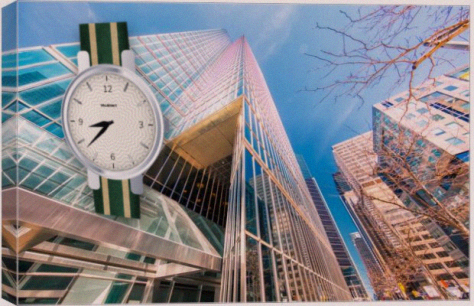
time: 8:38
